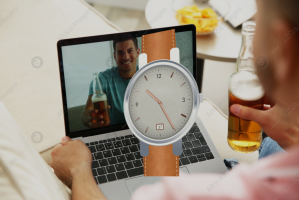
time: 10:25
